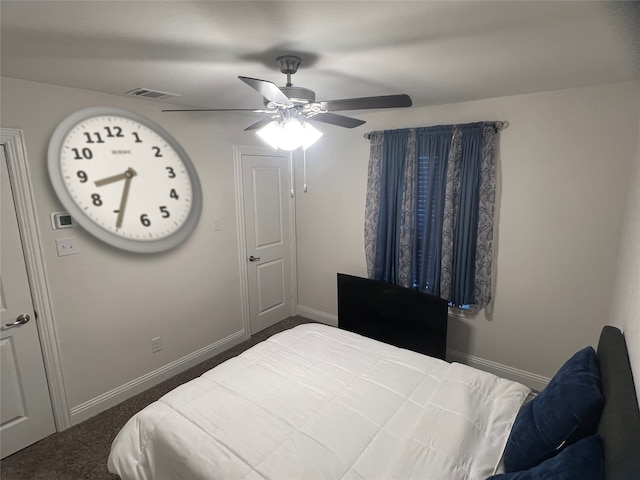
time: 8:35
